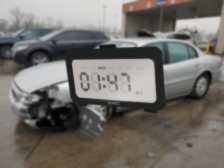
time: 1:47
